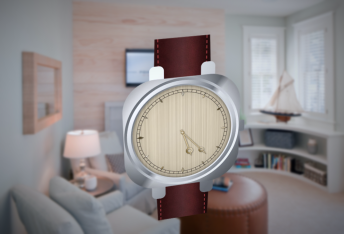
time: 5:23
